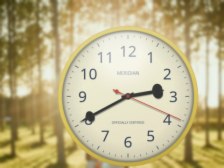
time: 2:40:19
